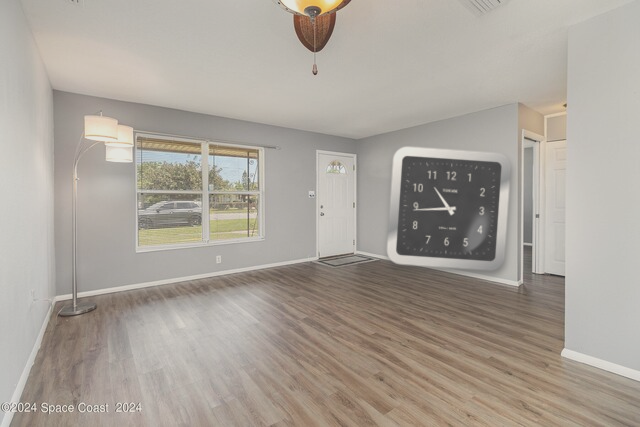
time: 10:44
